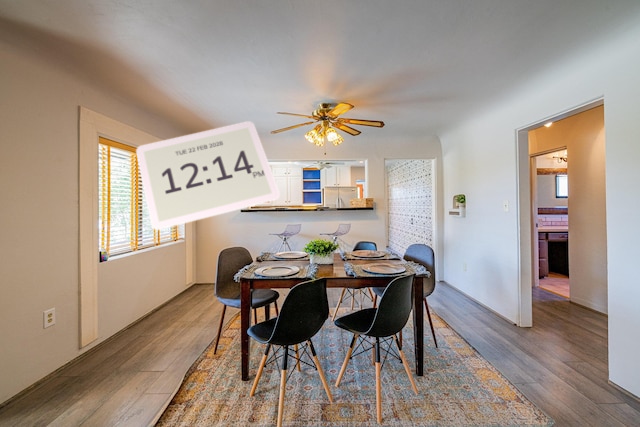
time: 12:14
